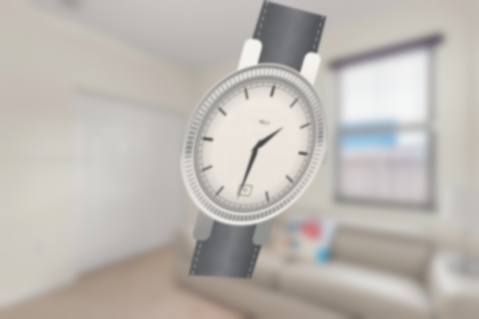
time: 1:31
